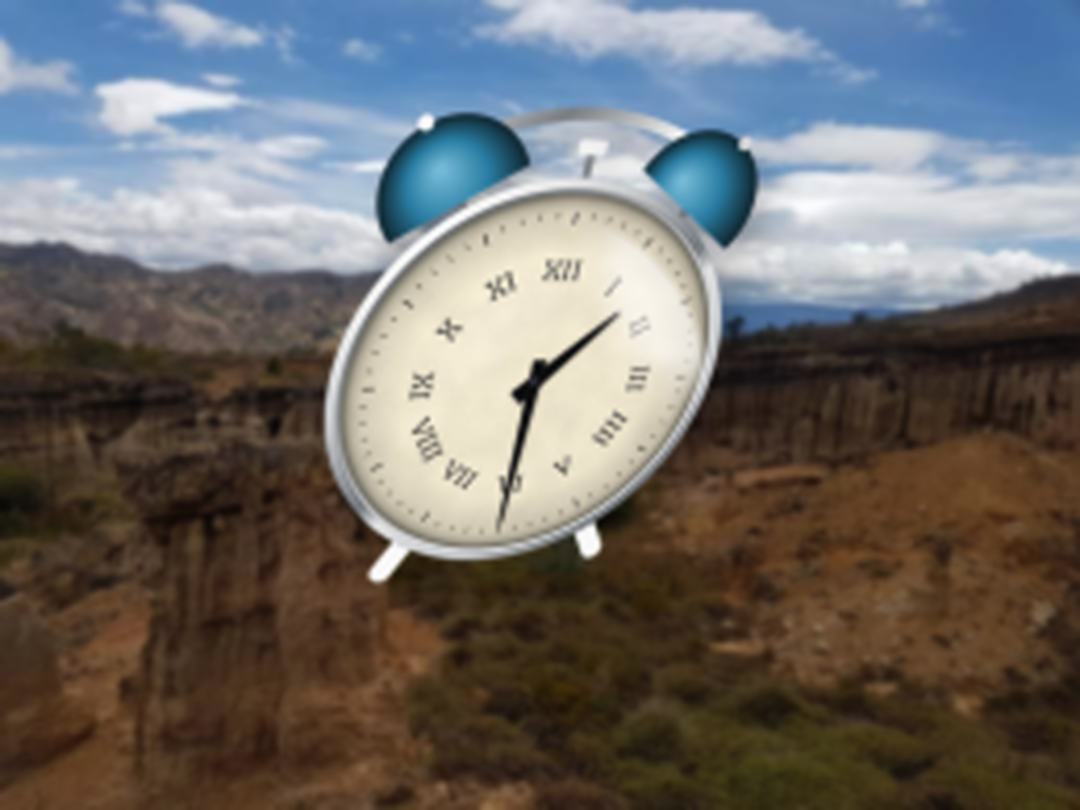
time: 1:30
